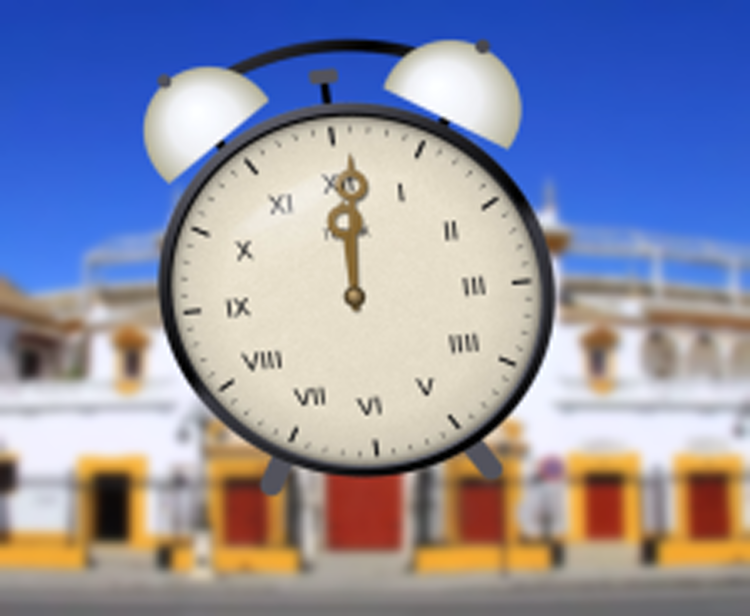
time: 12:01
